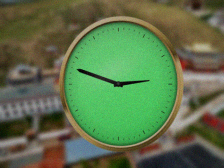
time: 2:48
